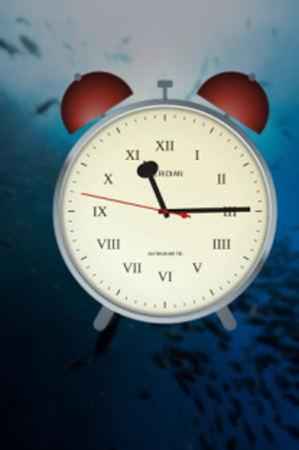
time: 11:14:47
